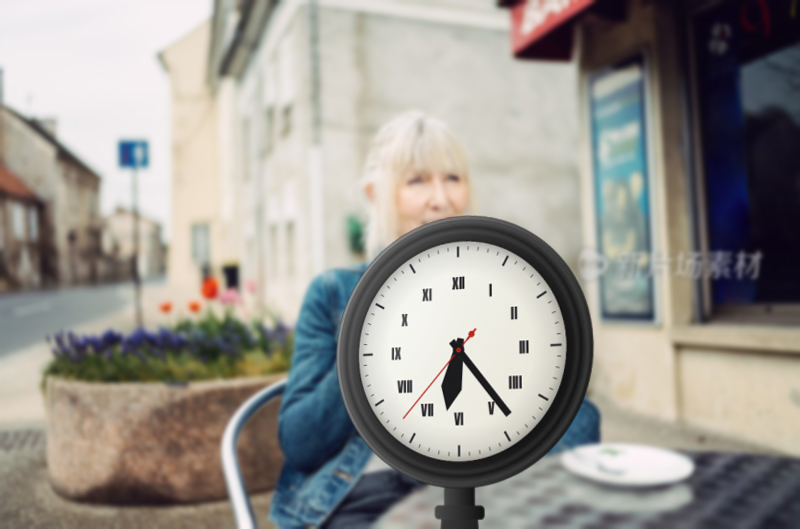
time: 6:23:37
